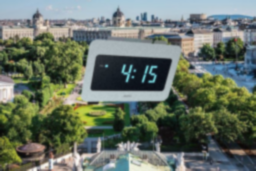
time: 4:15
